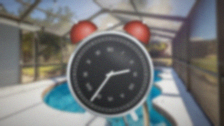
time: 2:36
